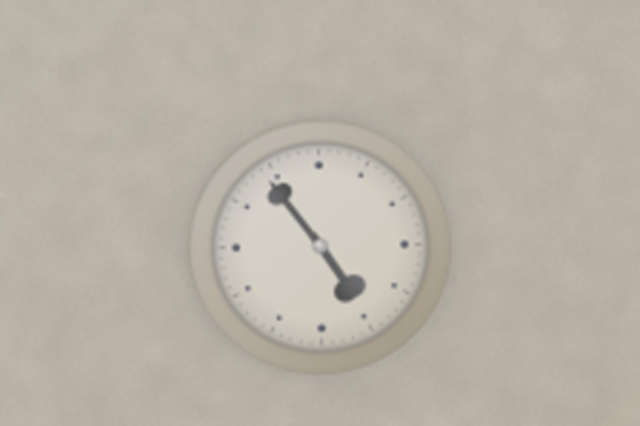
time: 4:54
